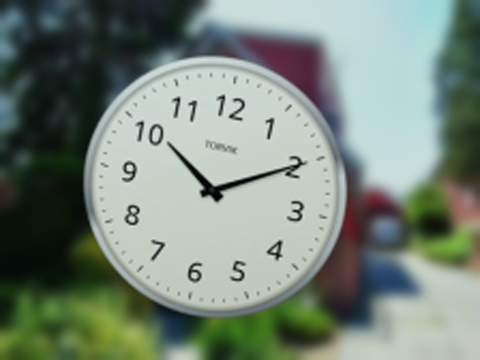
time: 10:10
